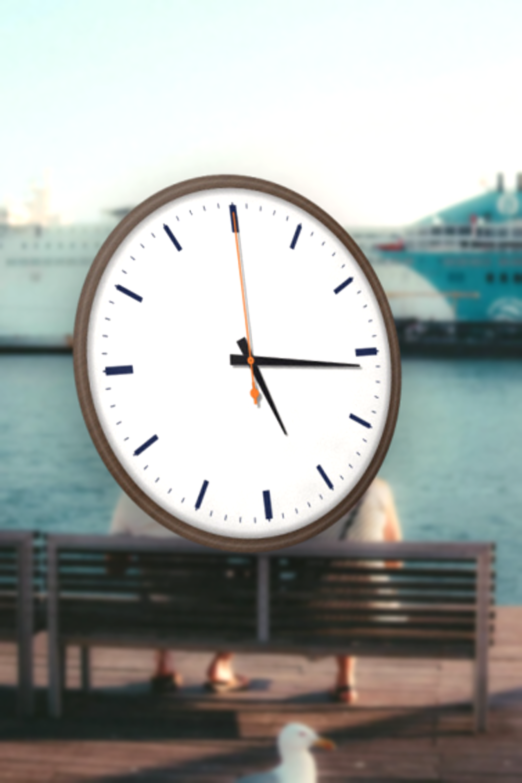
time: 5:16:00
